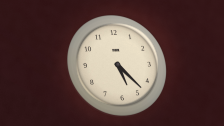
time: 5:23
